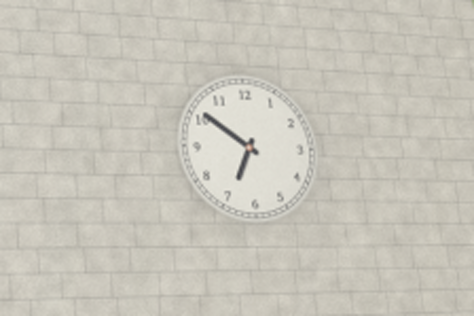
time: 6:51
